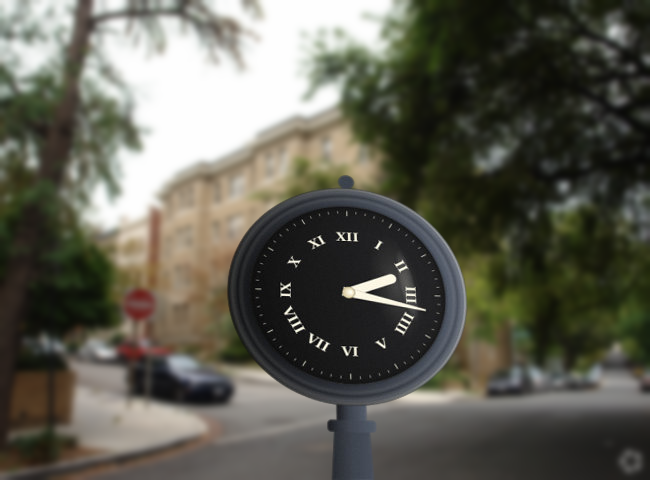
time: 2:17
